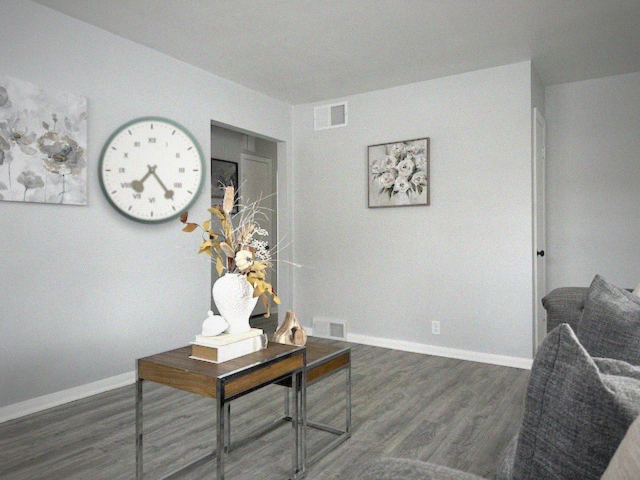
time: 7:24
